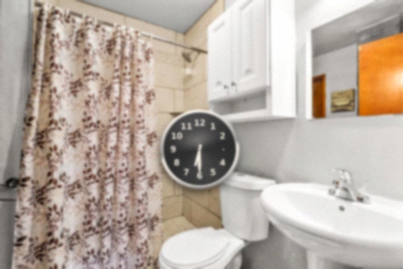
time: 6:30
